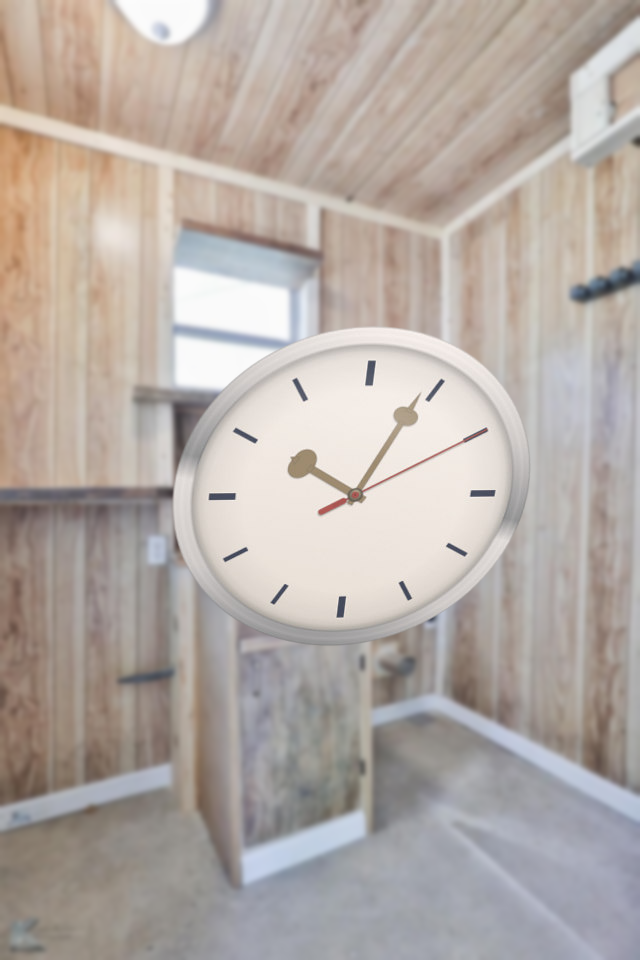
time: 10:04:10
